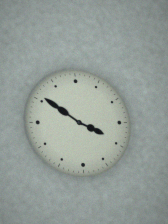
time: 3:51
